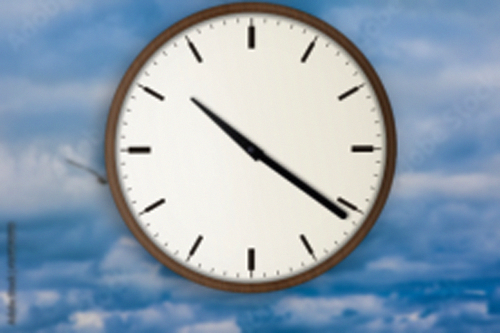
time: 10:21
